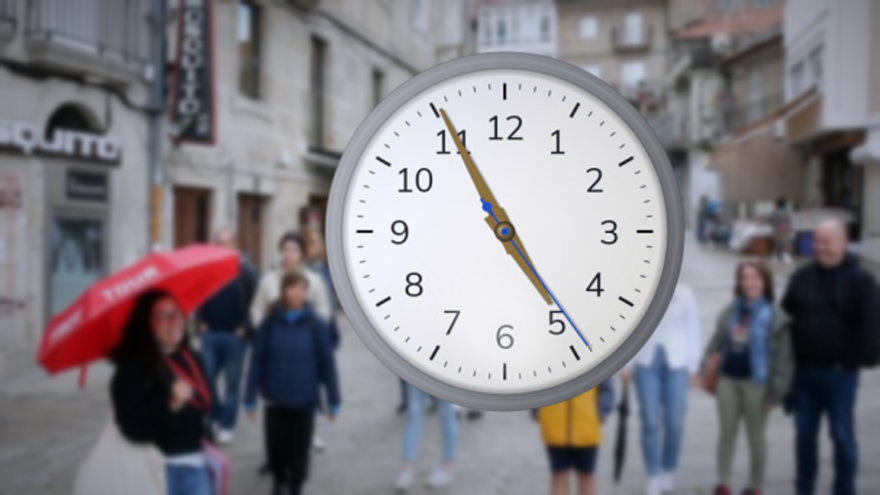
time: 4:55:24
